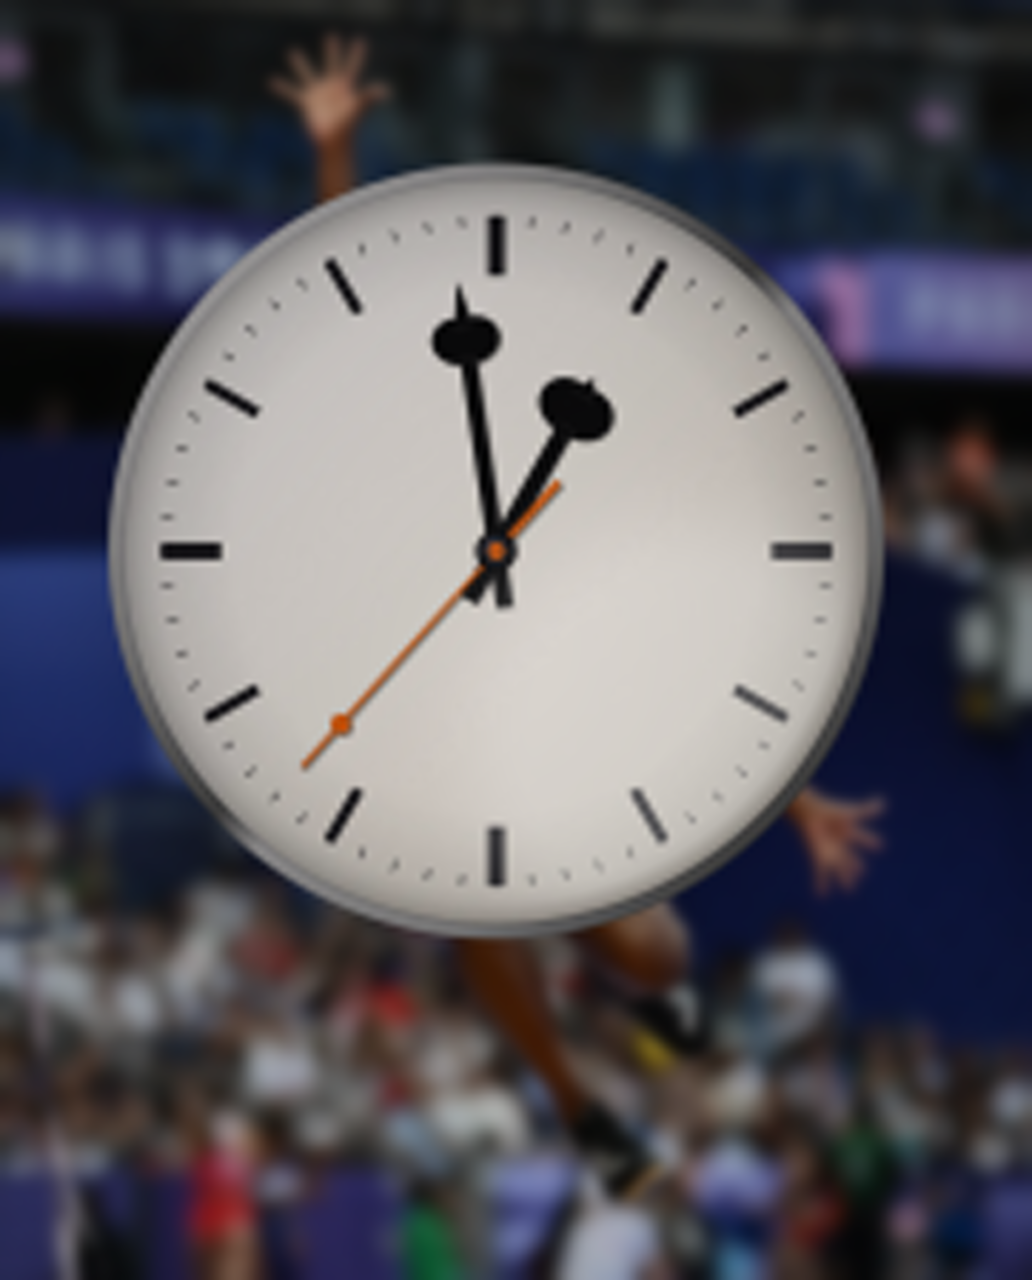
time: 12:58:37
